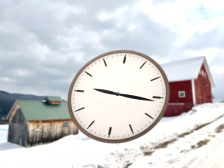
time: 9:16
